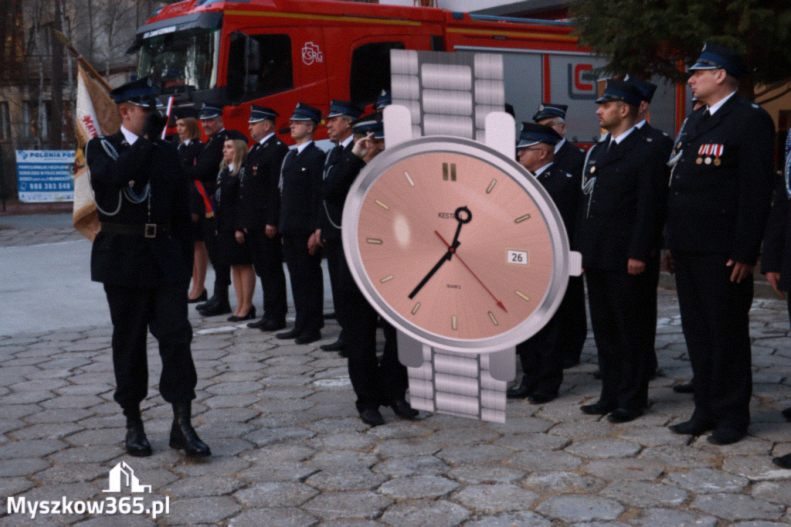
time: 12:36:23
